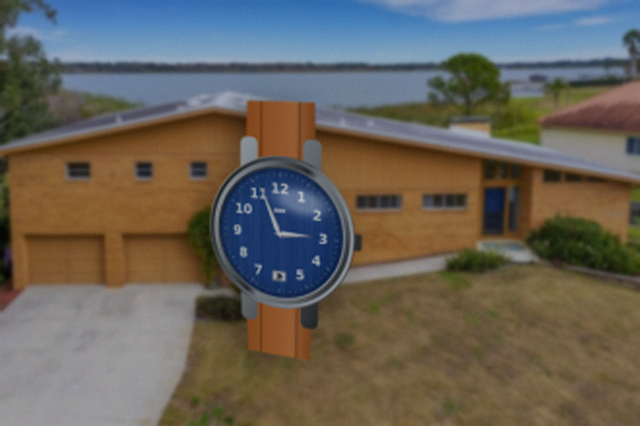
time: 2:56
